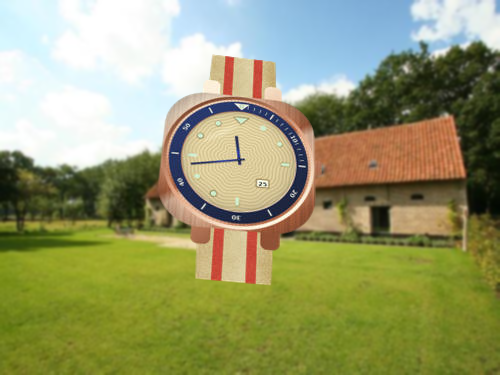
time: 11:43
